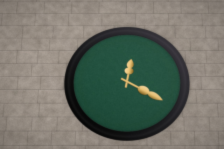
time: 12:20
